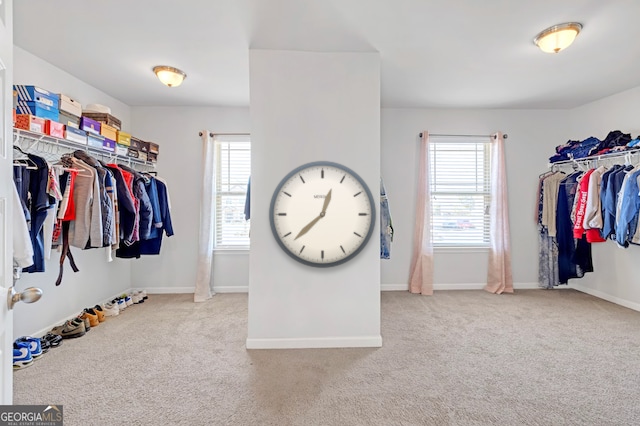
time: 12:38
